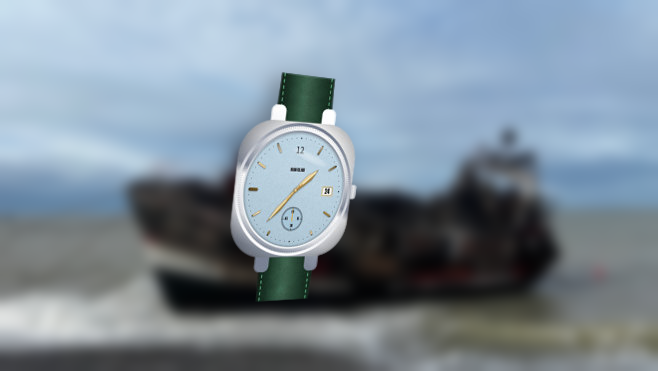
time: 1:37
